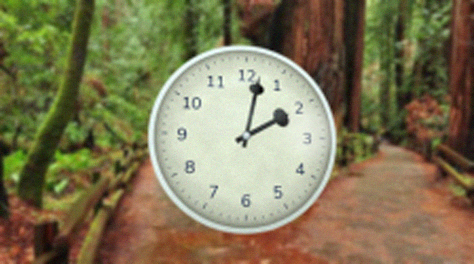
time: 2:02
